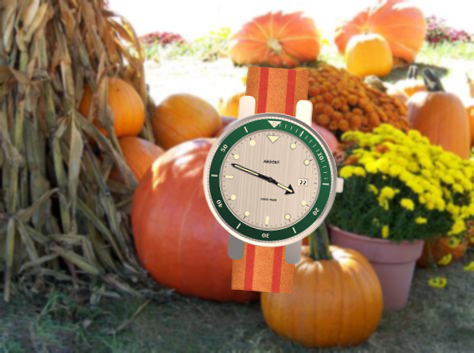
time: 3:48
